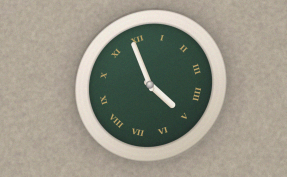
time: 4:59
